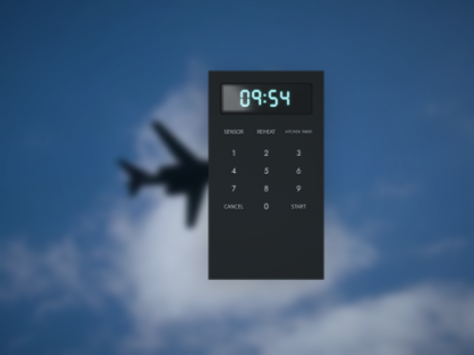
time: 9:54
